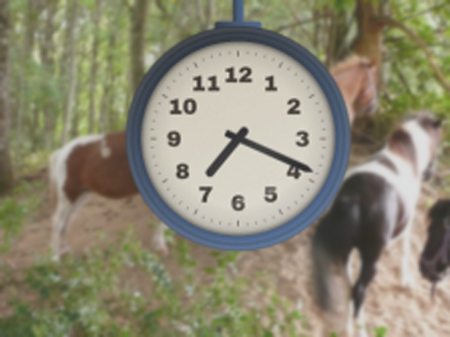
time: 7:19
